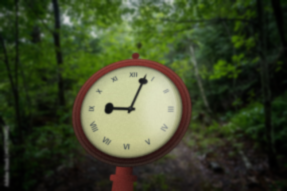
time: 9:03
